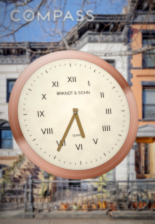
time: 5:35
